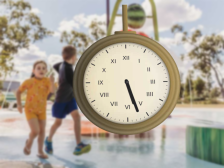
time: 5:27
